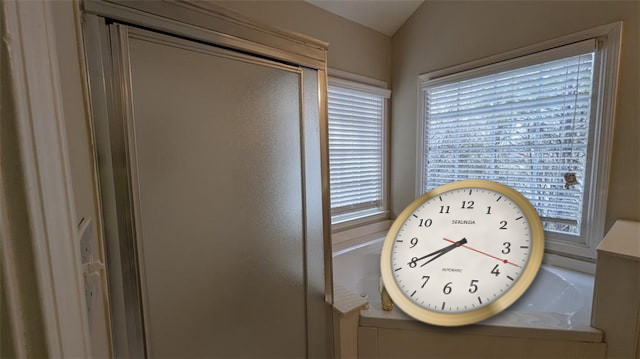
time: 7:40:18
